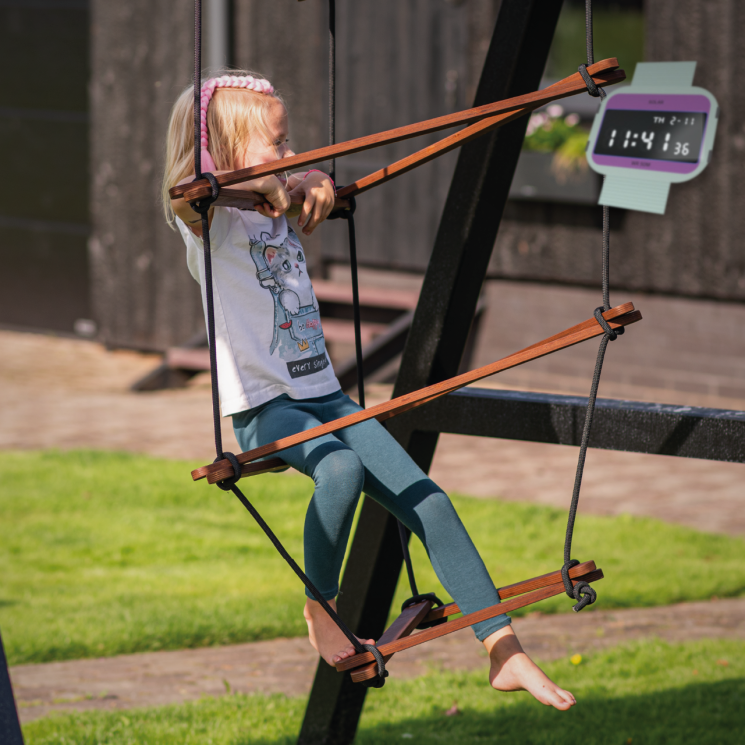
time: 11:41:36
